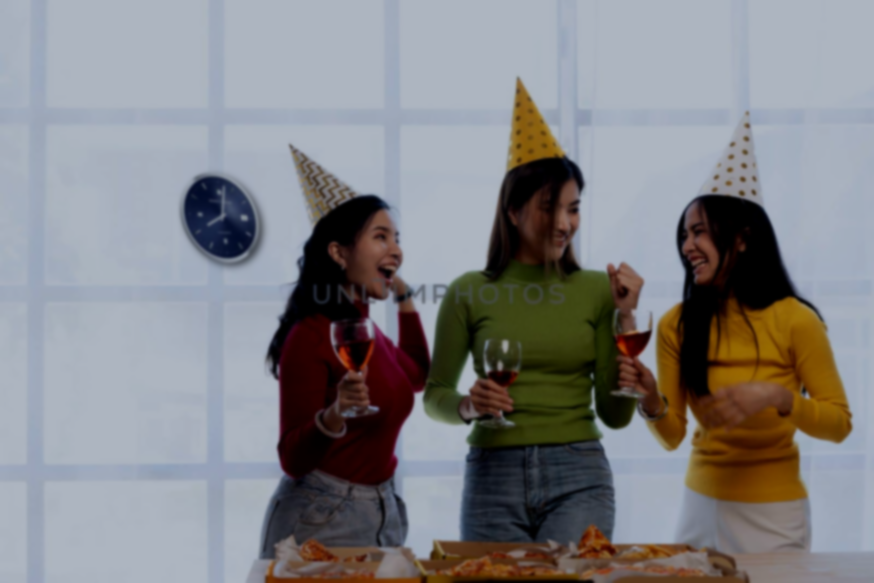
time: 8:02
